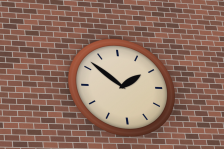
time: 1:52
